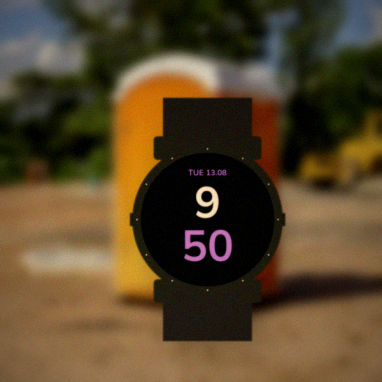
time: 9:50
